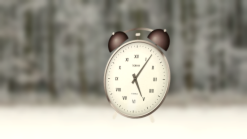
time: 5:06
